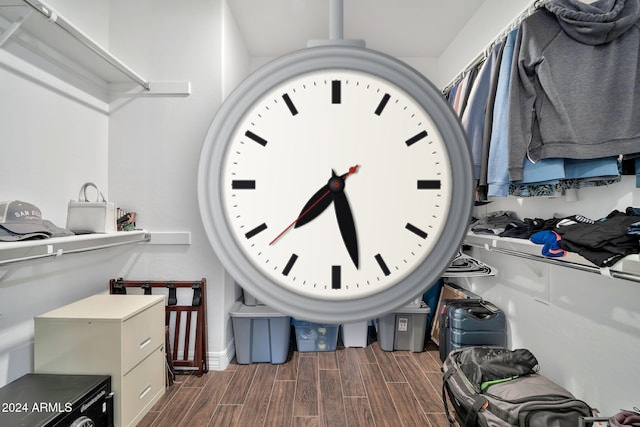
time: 7:27:38
